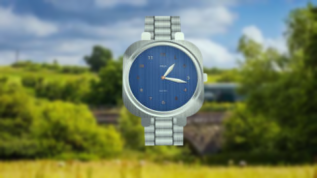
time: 1:17
